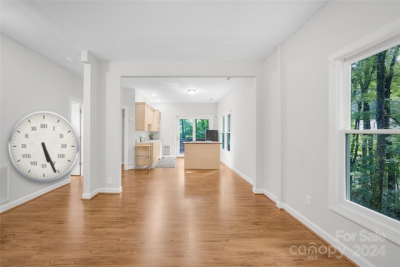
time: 5:26
